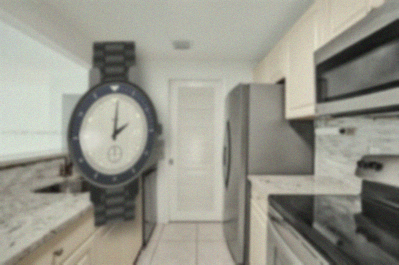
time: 2:01
